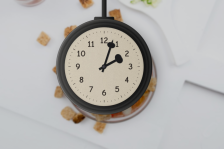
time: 2:03
